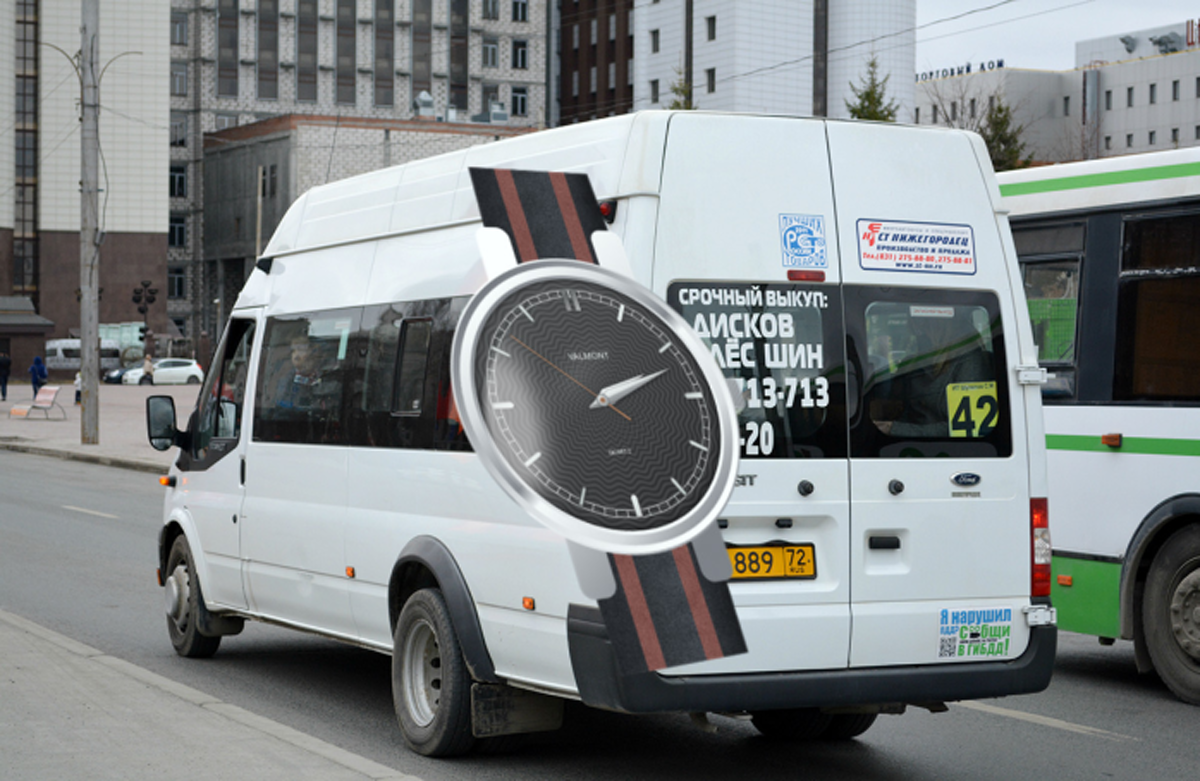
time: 2:11:52
